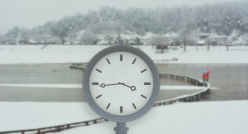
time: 3:44
